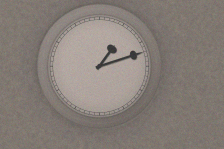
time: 1:12
